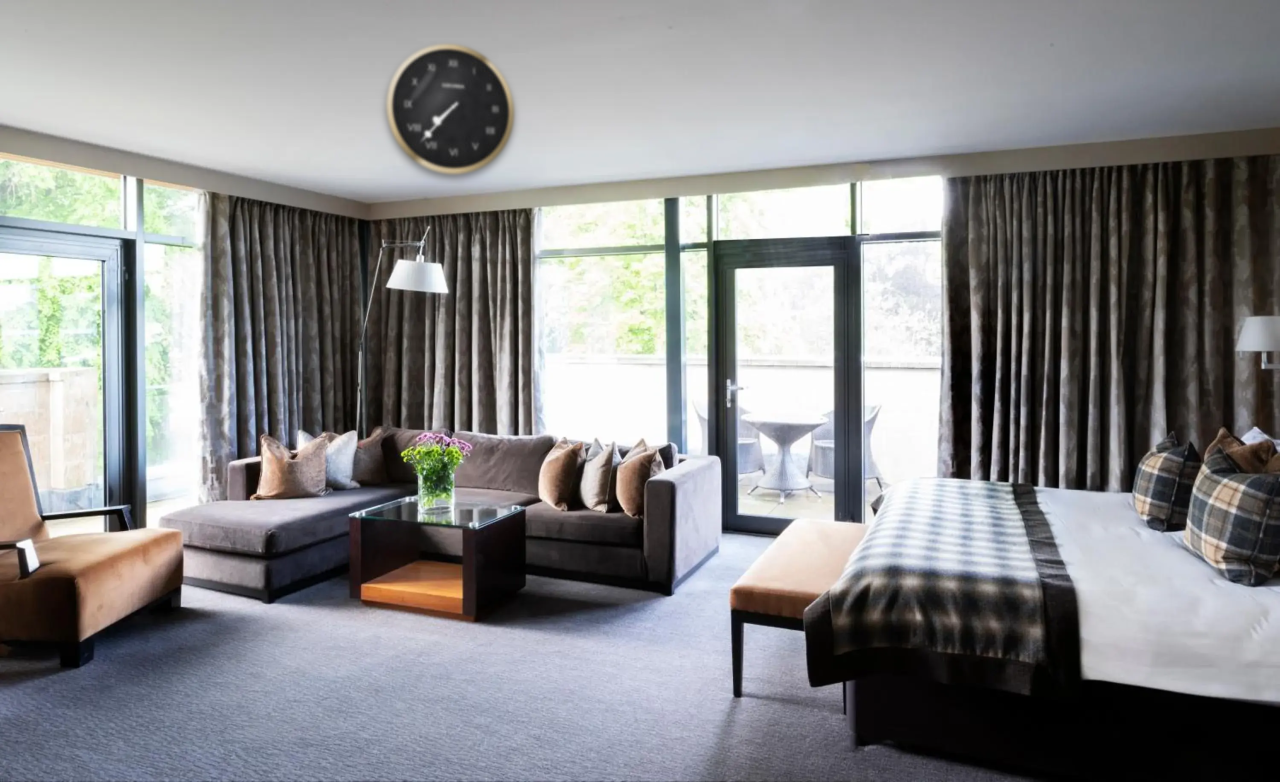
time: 7:37
